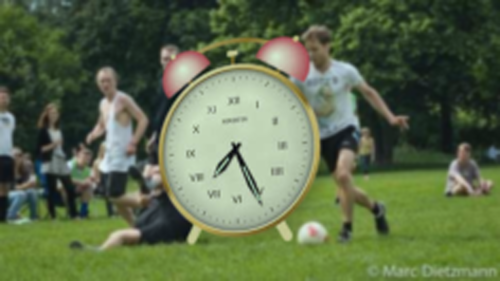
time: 7:26
